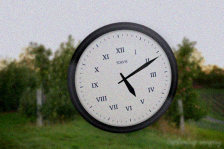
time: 5:11
